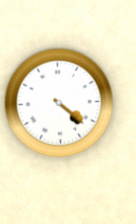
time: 4:22
